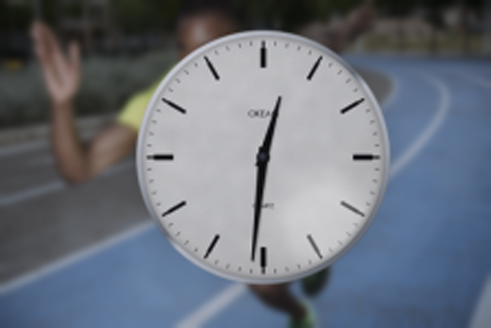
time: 12:31
